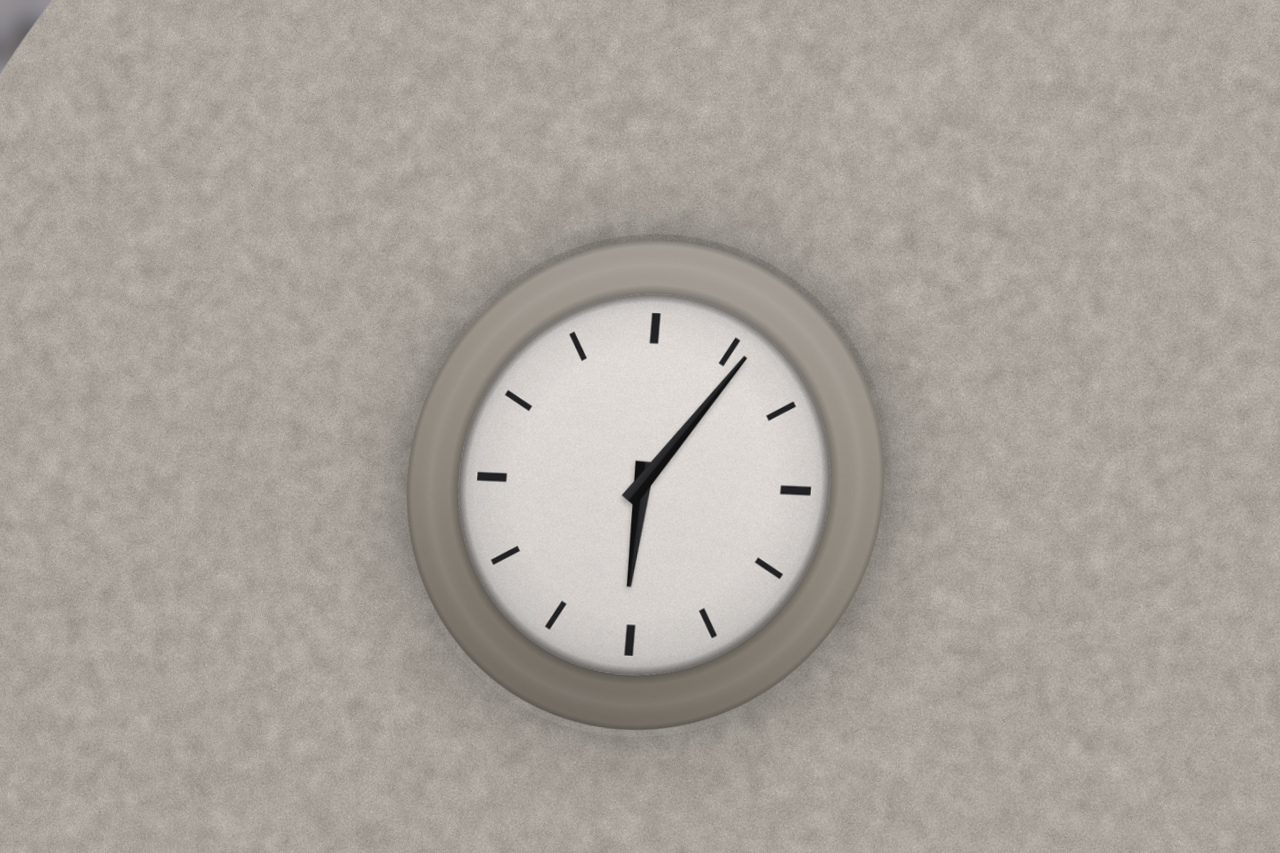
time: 6:06
